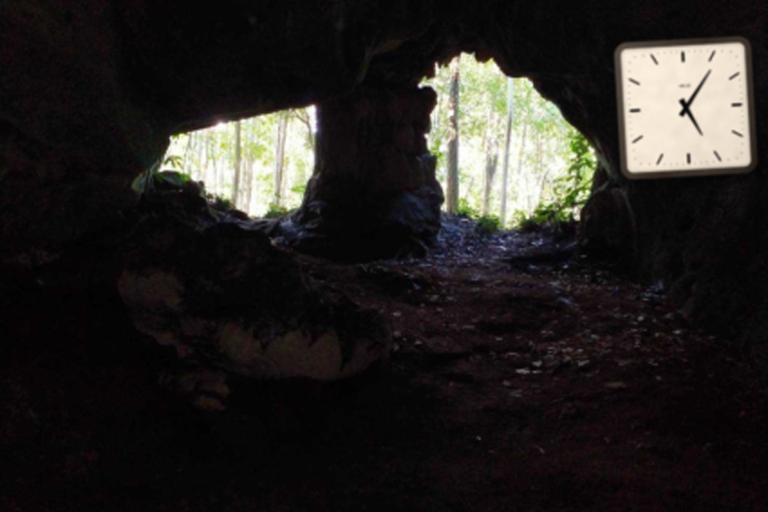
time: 5:06
